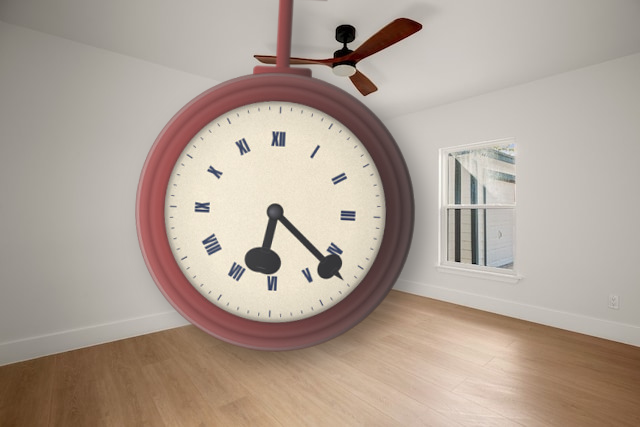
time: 6:22
